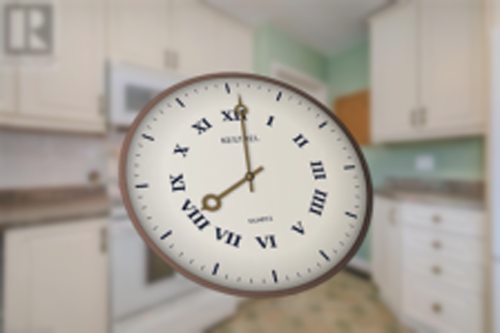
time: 8:01
